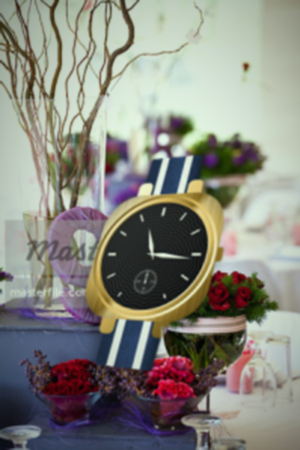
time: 11:16
